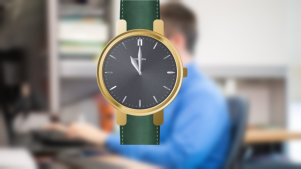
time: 11:00
